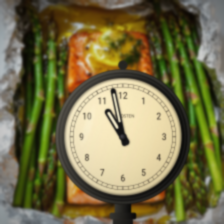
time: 10:58
